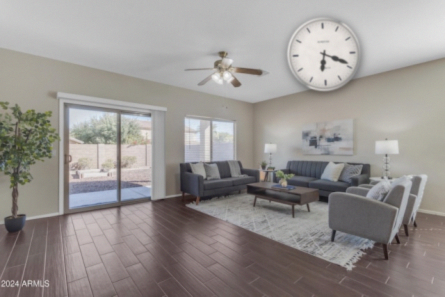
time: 6:19
